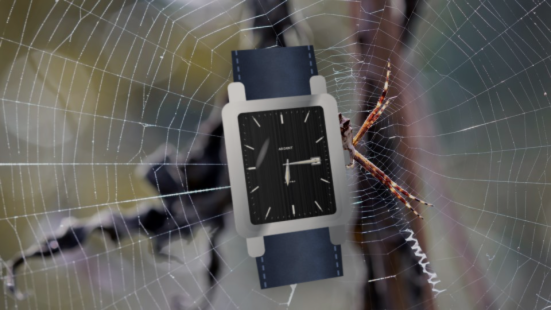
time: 6:15
